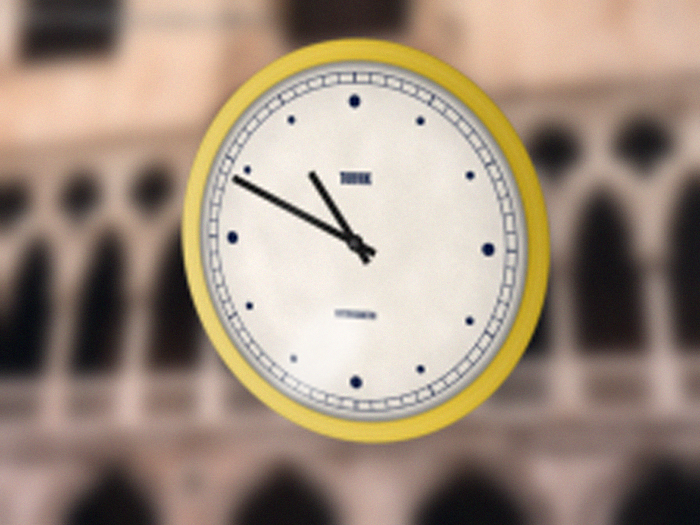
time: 10:49
